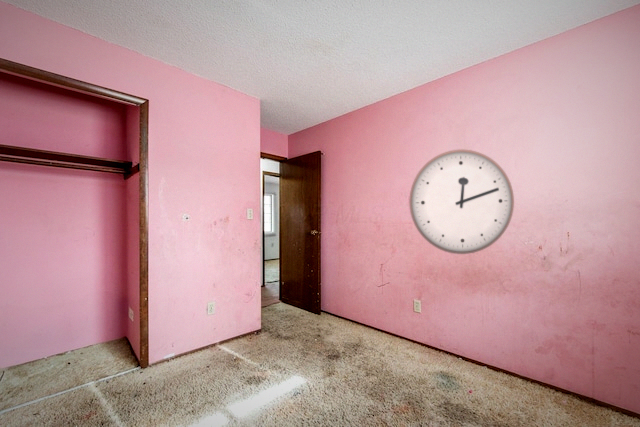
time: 12:12
